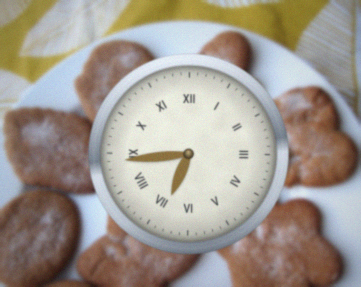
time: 6:44
